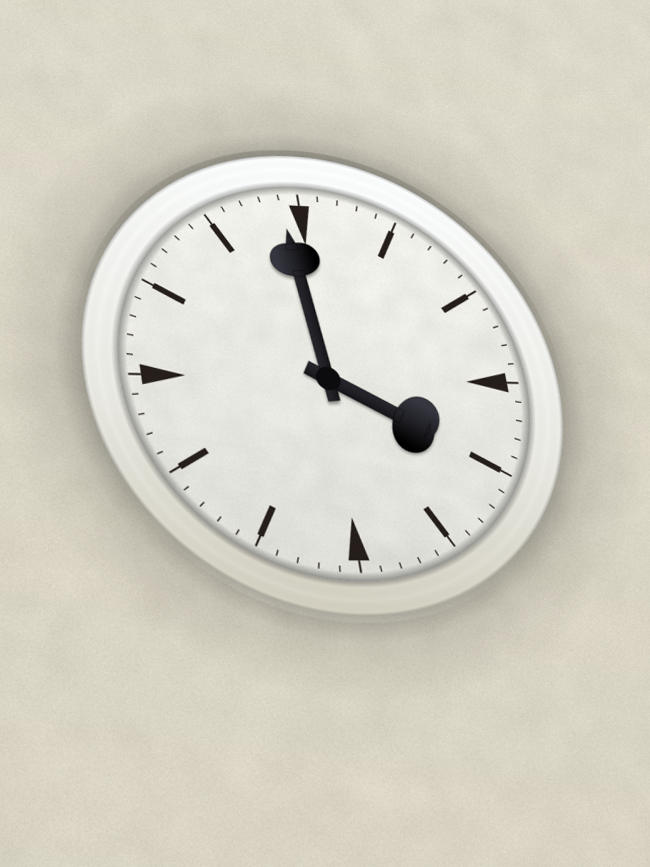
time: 3:59
